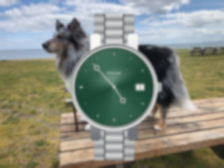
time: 4:53
